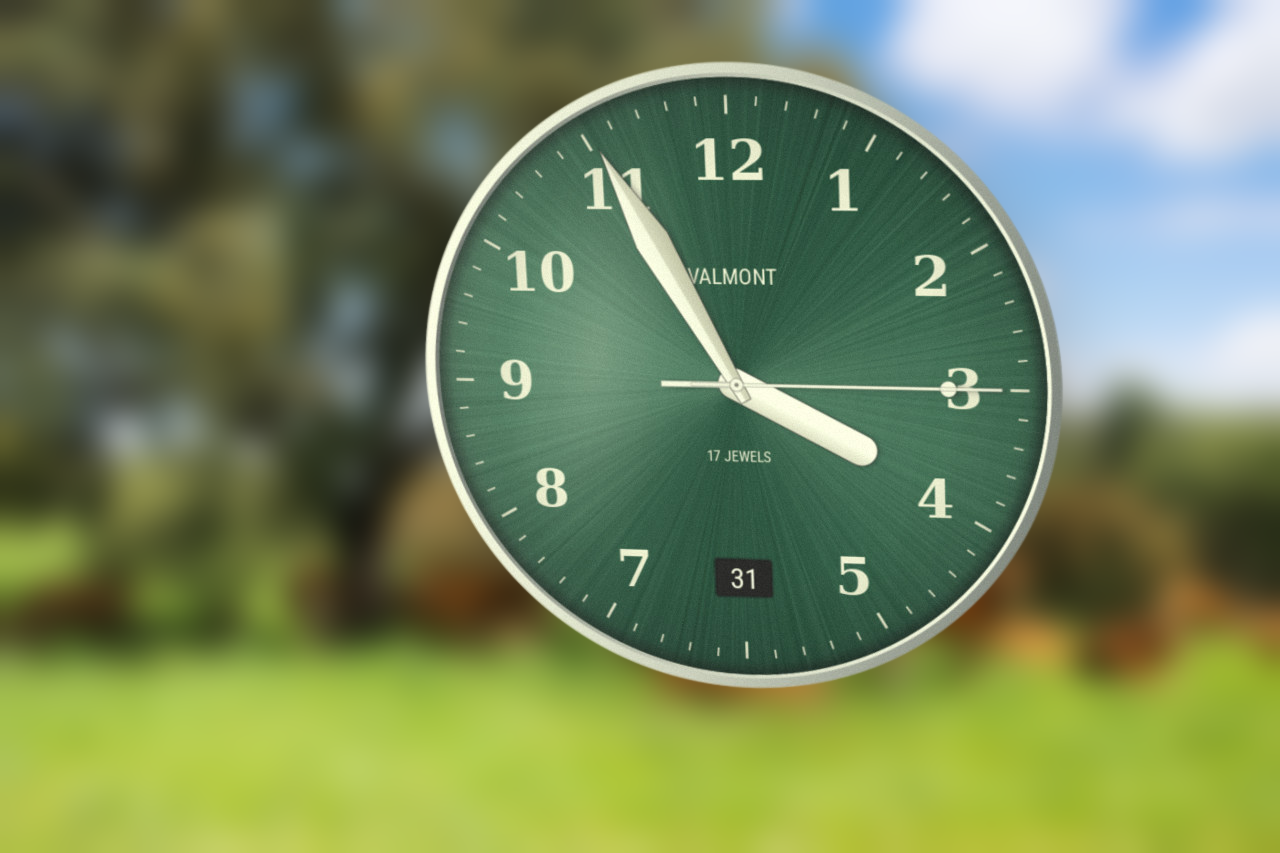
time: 3:55:15
